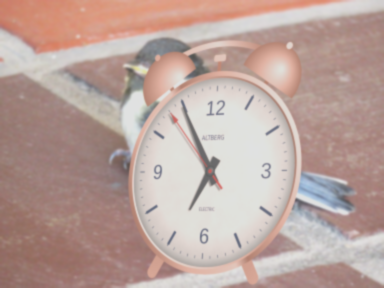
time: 6:54:53
